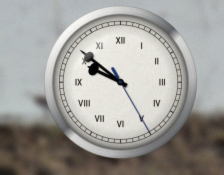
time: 9:51:25
